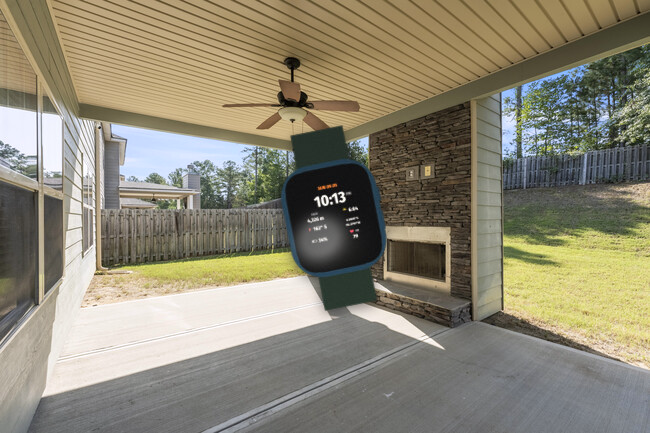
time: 10:13
